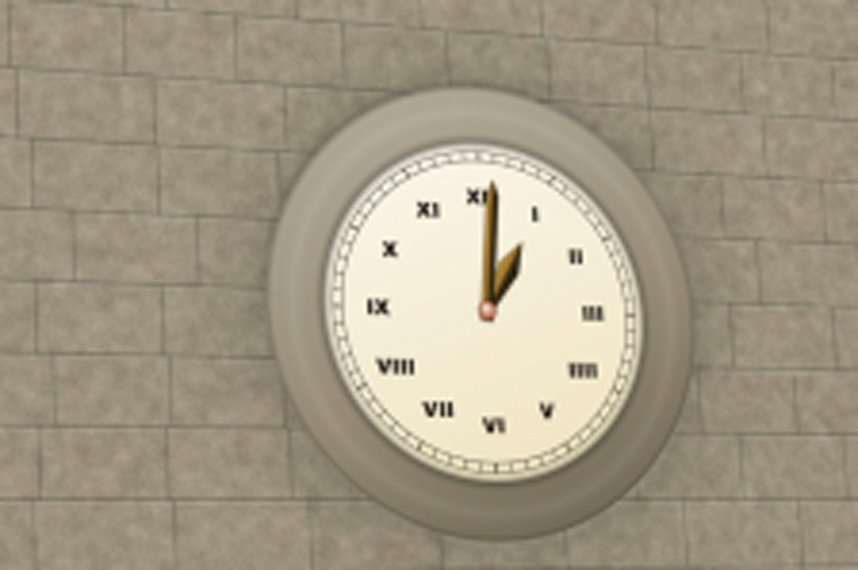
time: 1:01
